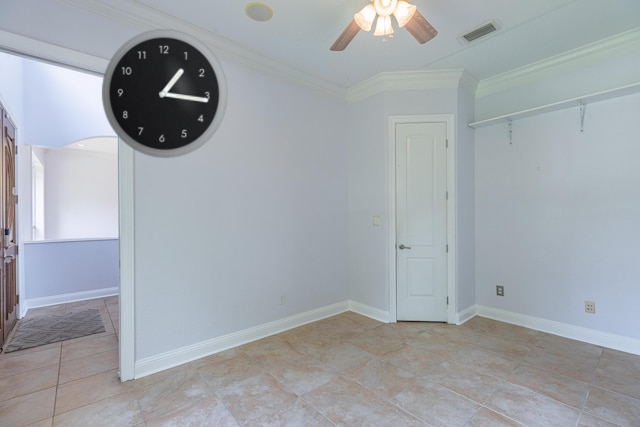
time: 1:16
